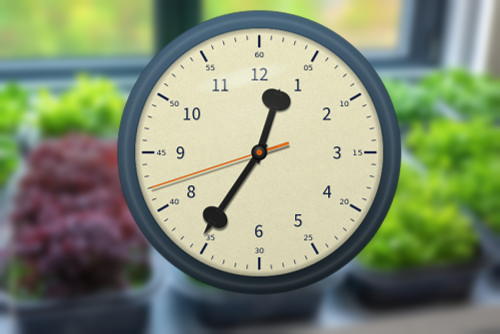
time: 12:35:42
